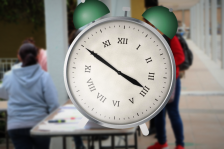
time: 3:50
